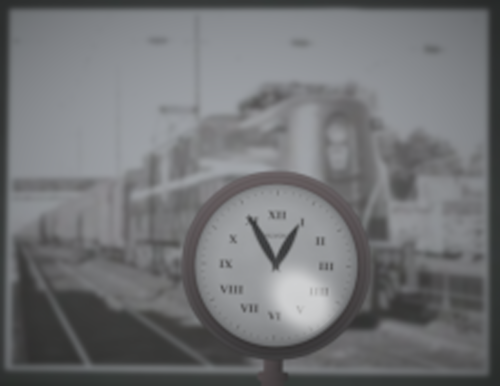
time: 12:55
